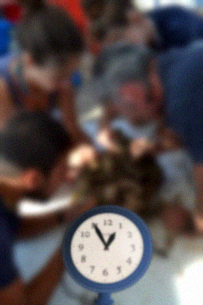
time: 12:55
